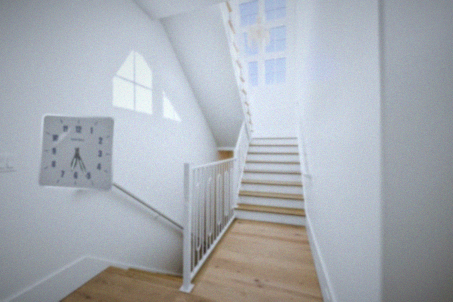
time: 6:26
